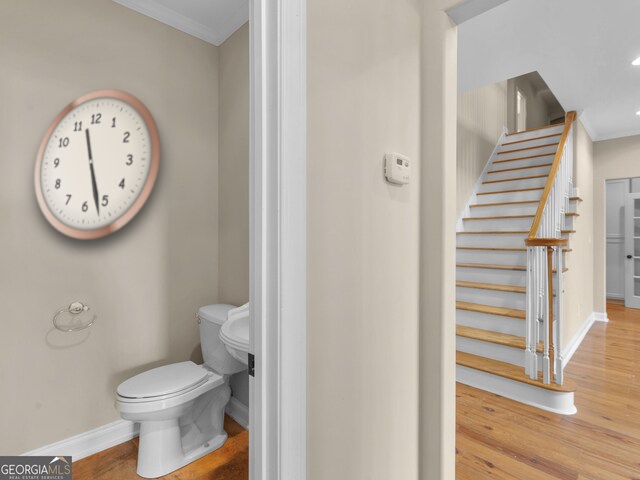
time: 11:27
